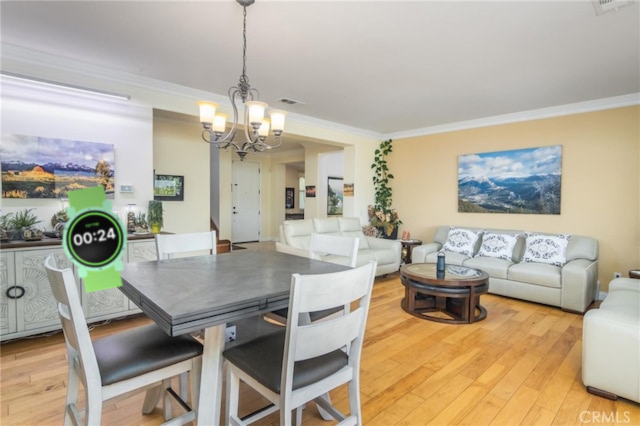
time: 0:24
